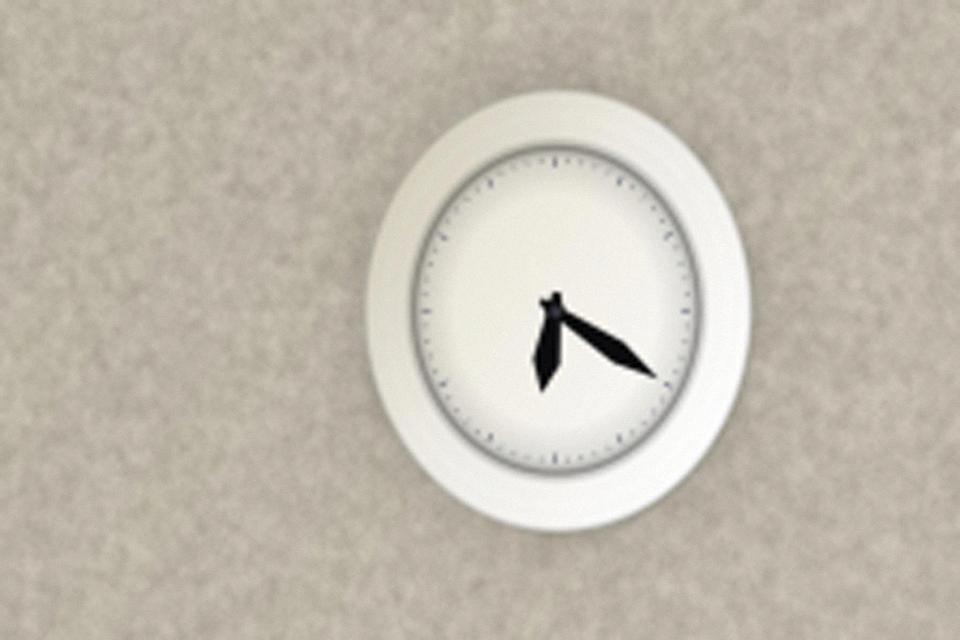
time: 6:20
